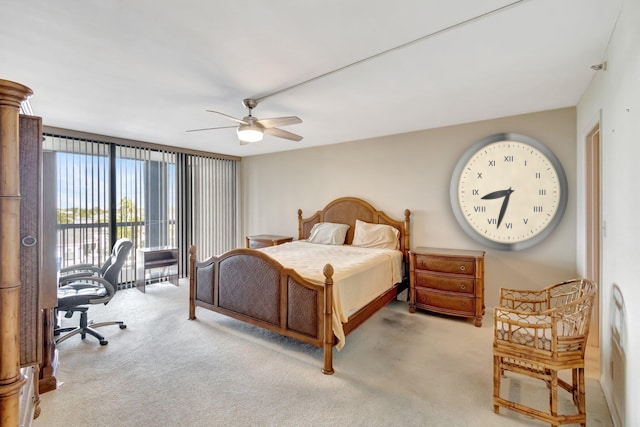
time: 8:33
